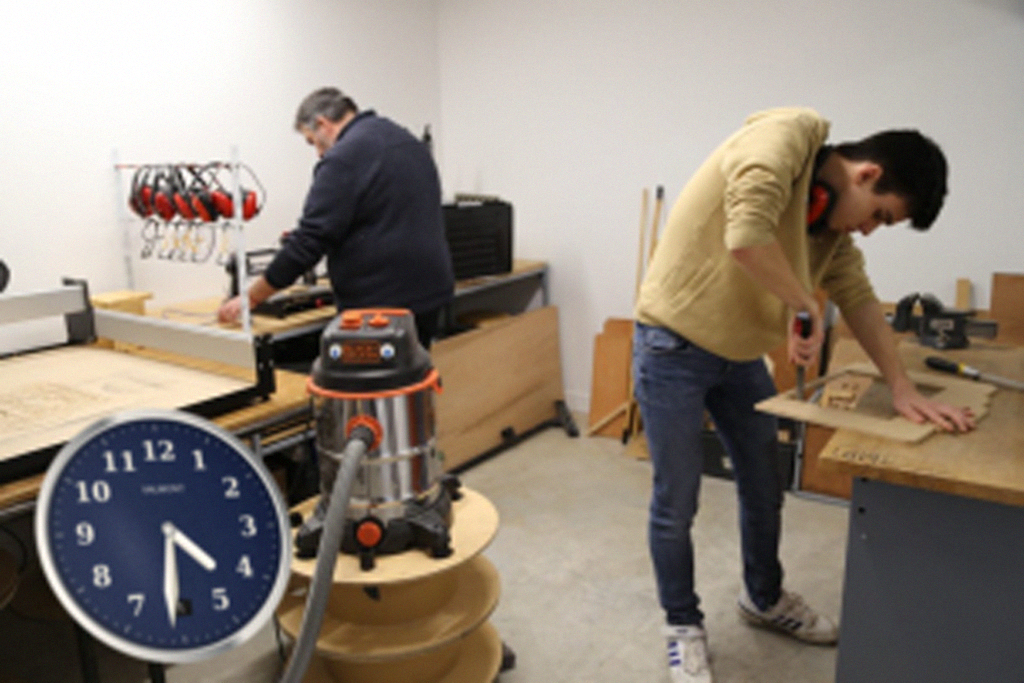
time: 4:31
